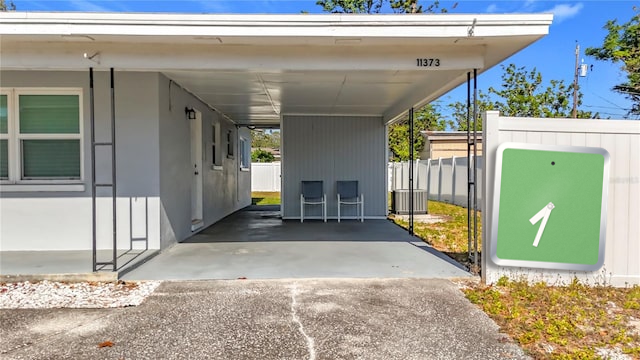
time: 7:33
